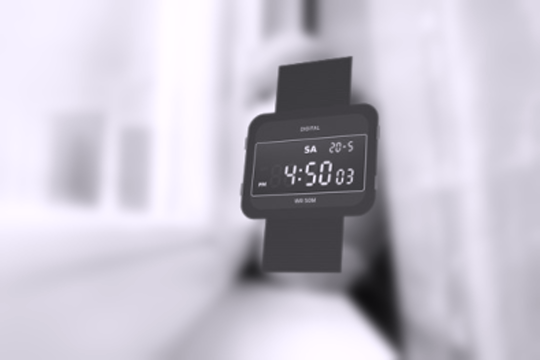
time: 4:50:03
